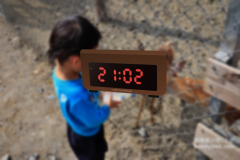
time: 21:02
